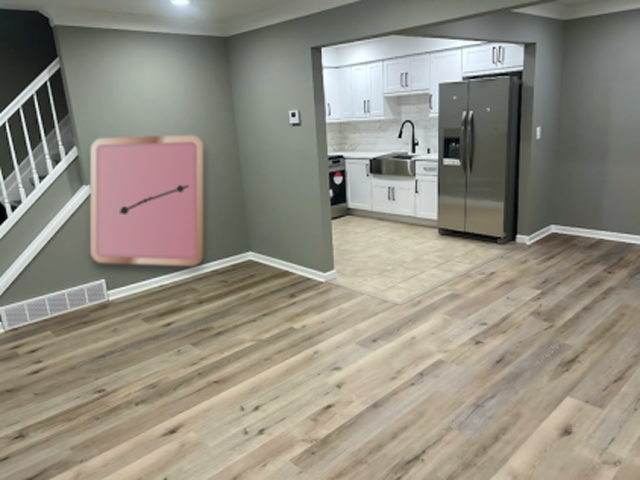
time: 8:12
